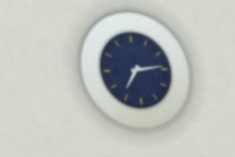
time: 7:14
